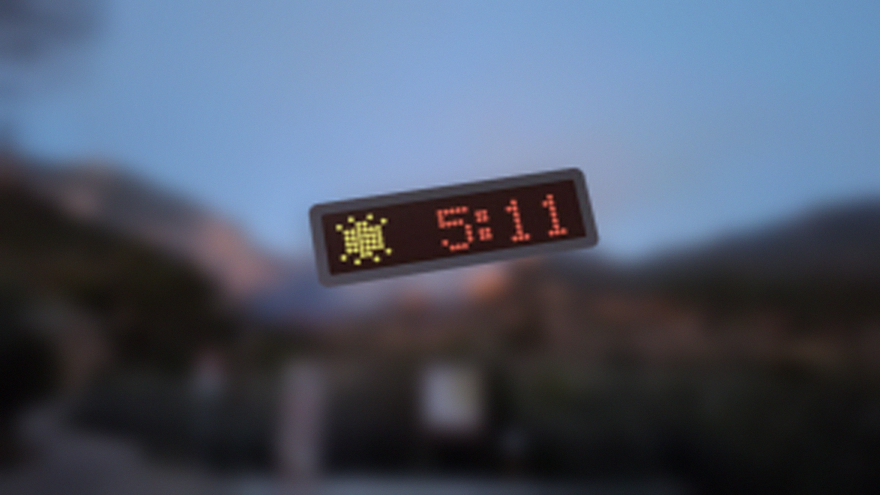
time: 5:11
